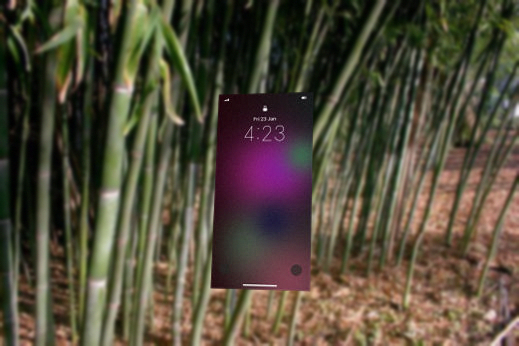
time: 4:23
